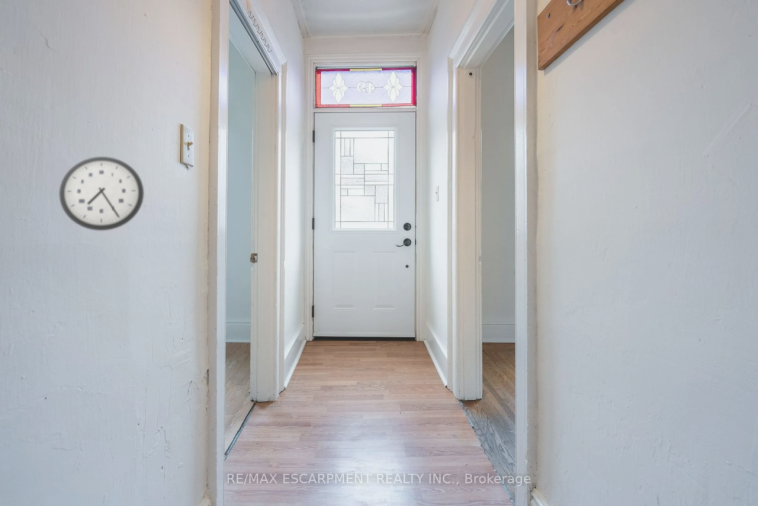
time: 7:25
